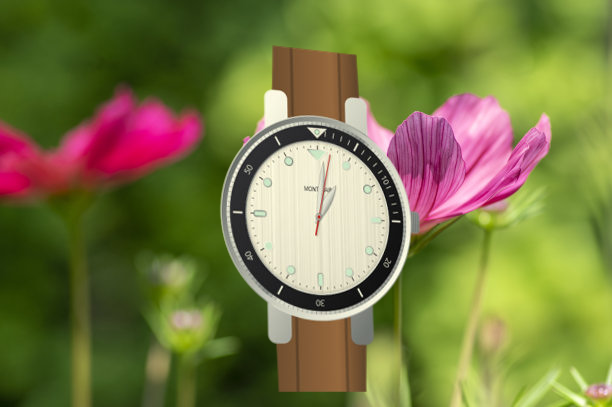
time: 1:01:02
